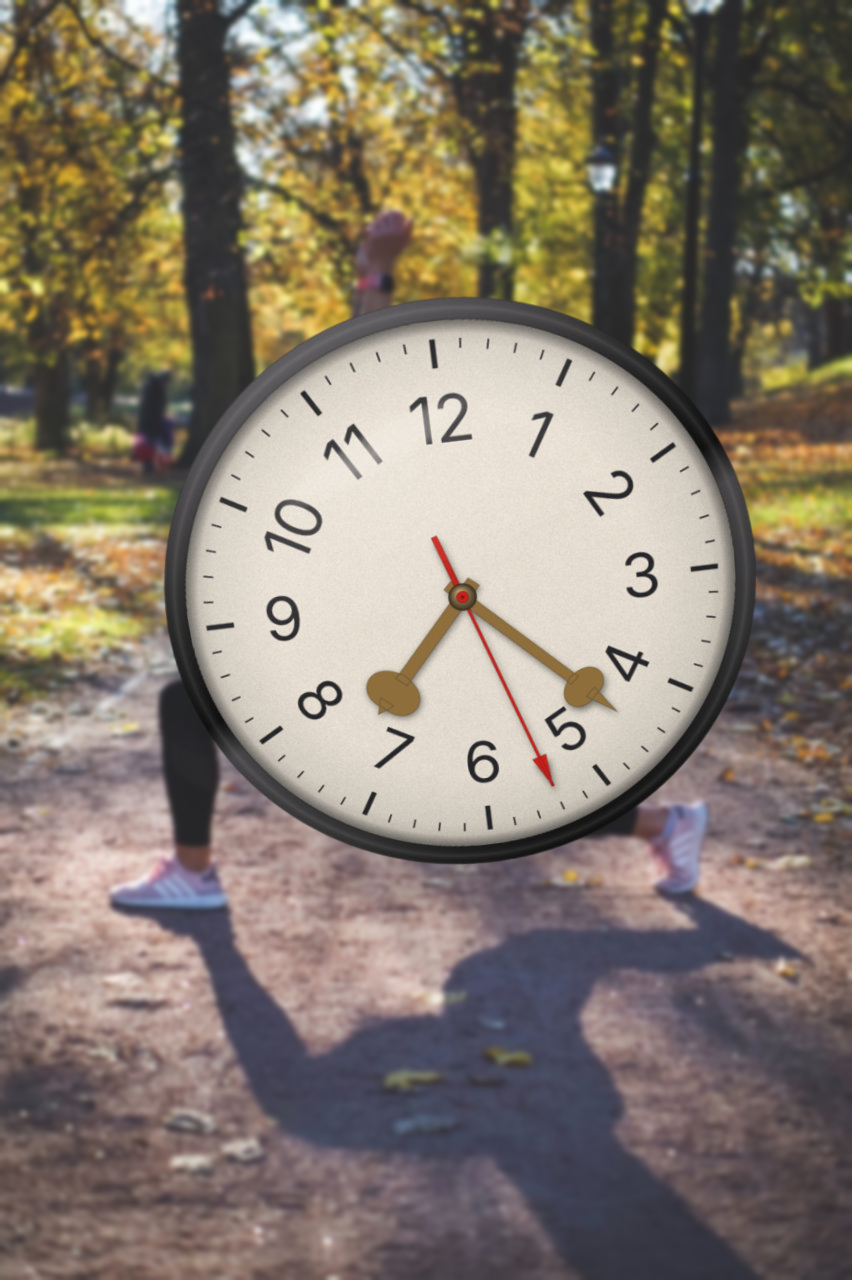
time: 7:22:27
